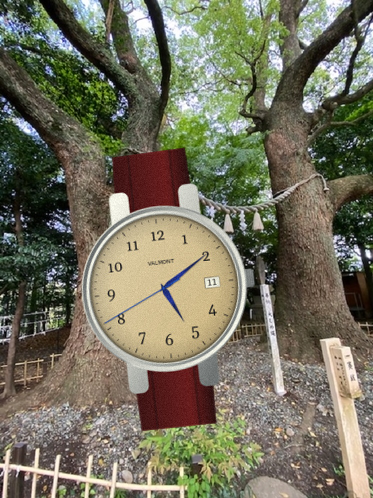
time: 5:09:41
